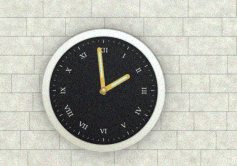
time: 1:59
